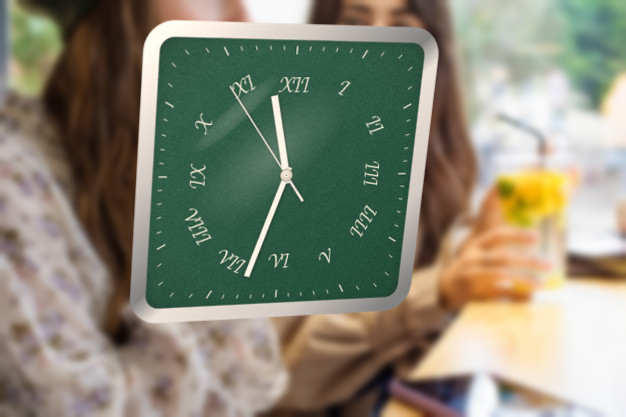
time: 11:32:54
